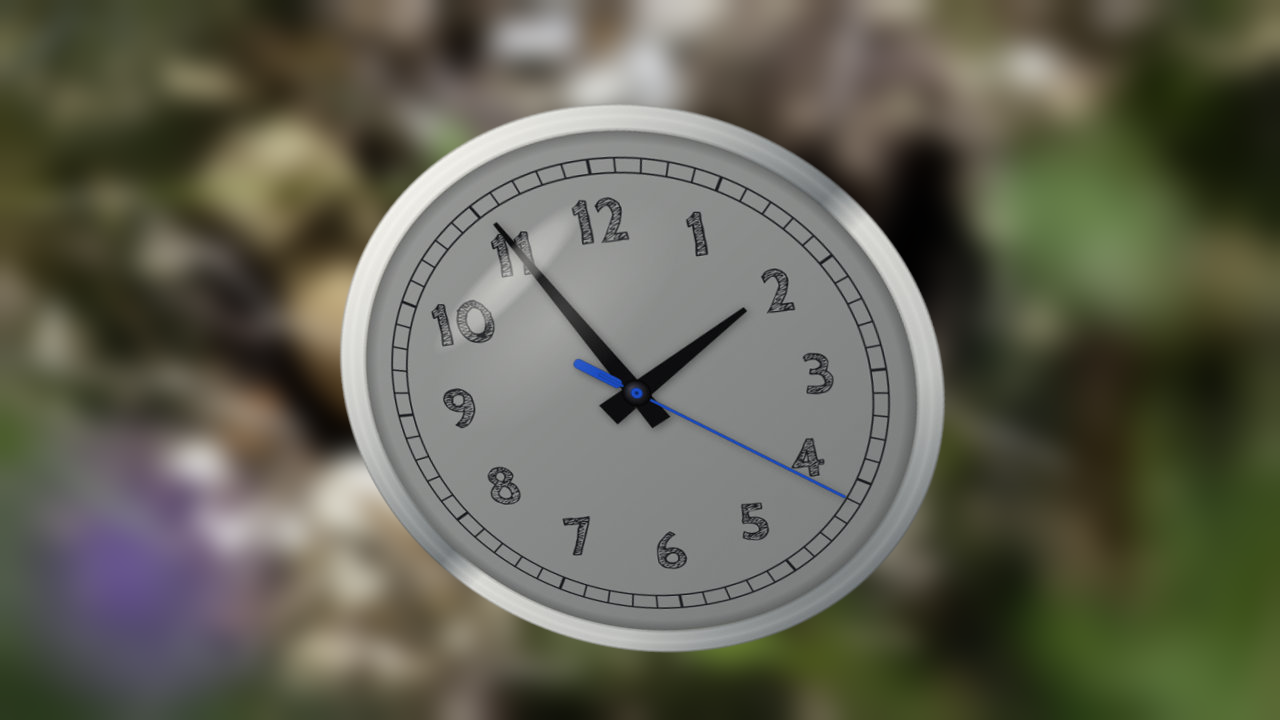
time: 1:55:21
